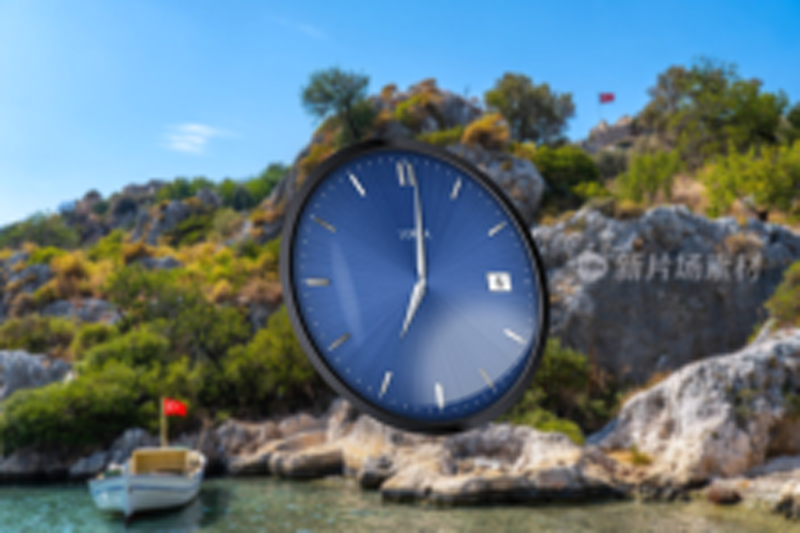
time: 7:01
